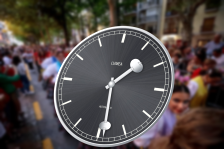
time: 1:29
